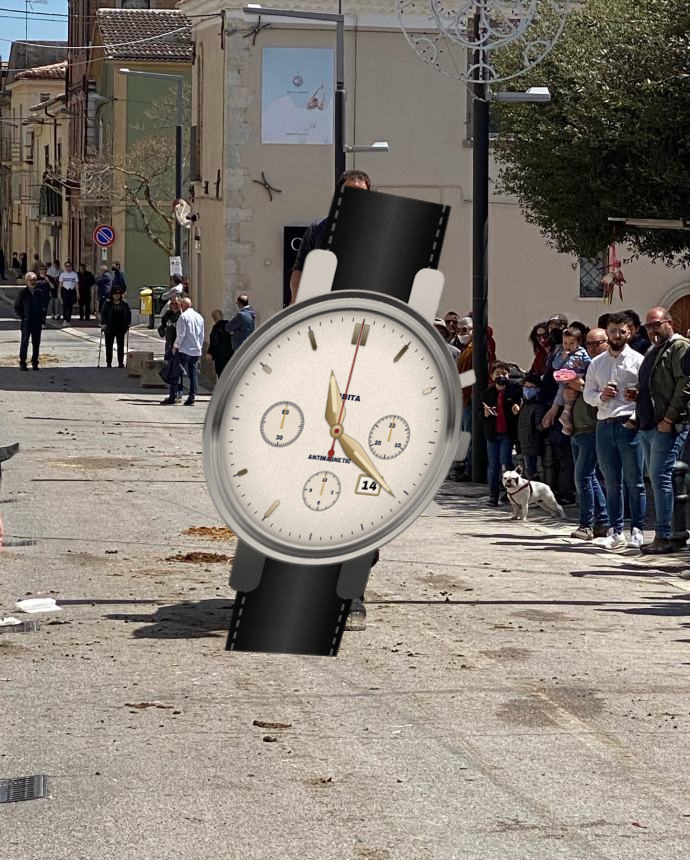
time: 11:21
